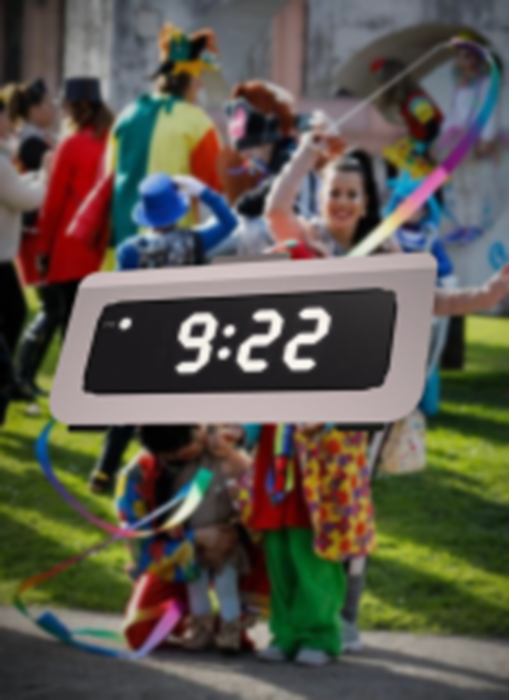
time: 9:22
